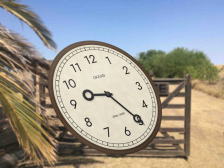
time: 9:25
